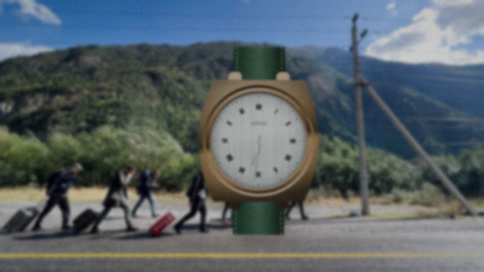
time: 6:31
